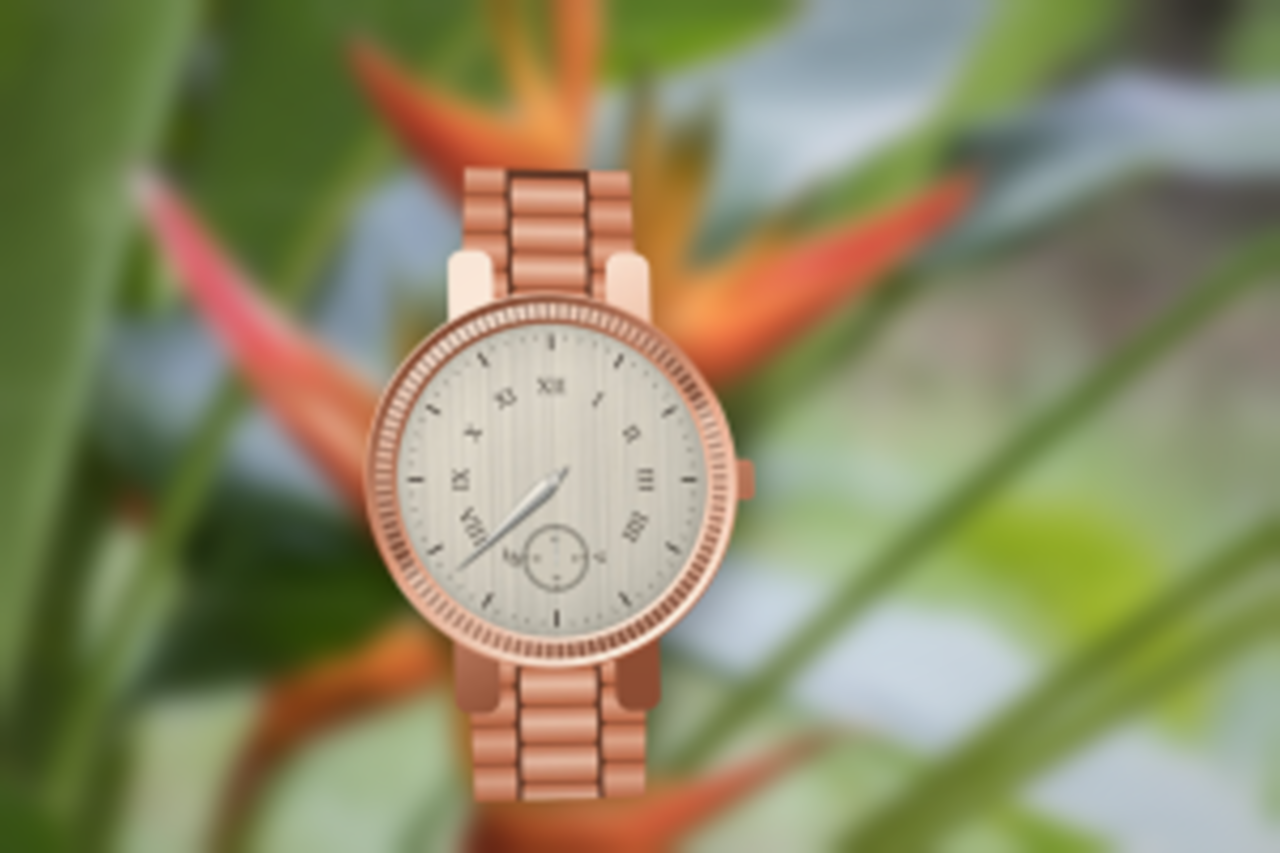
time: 7:38
